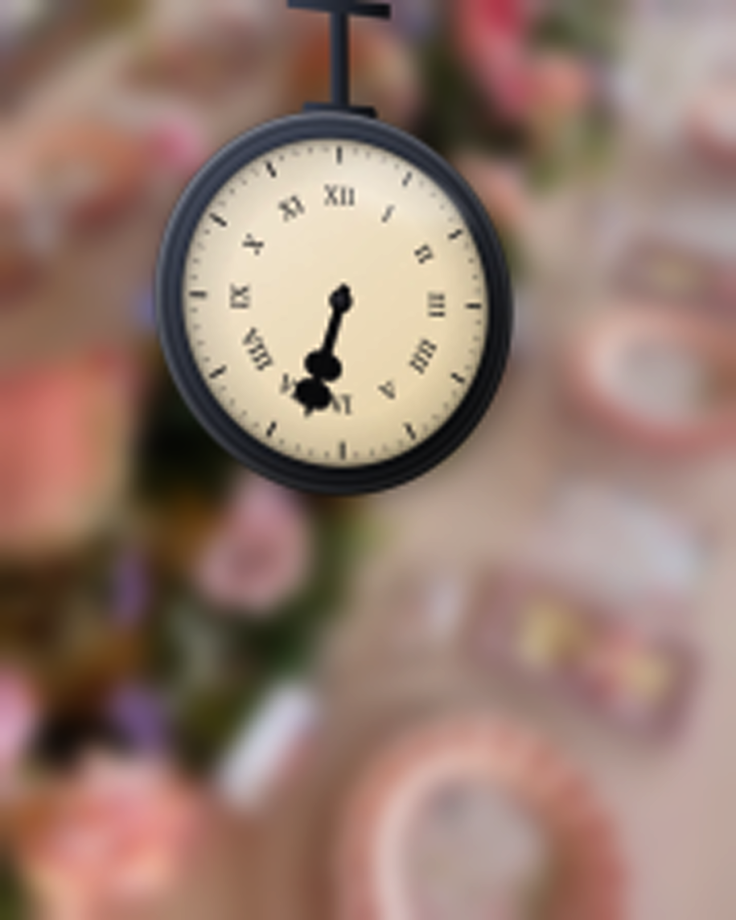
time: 6:33
